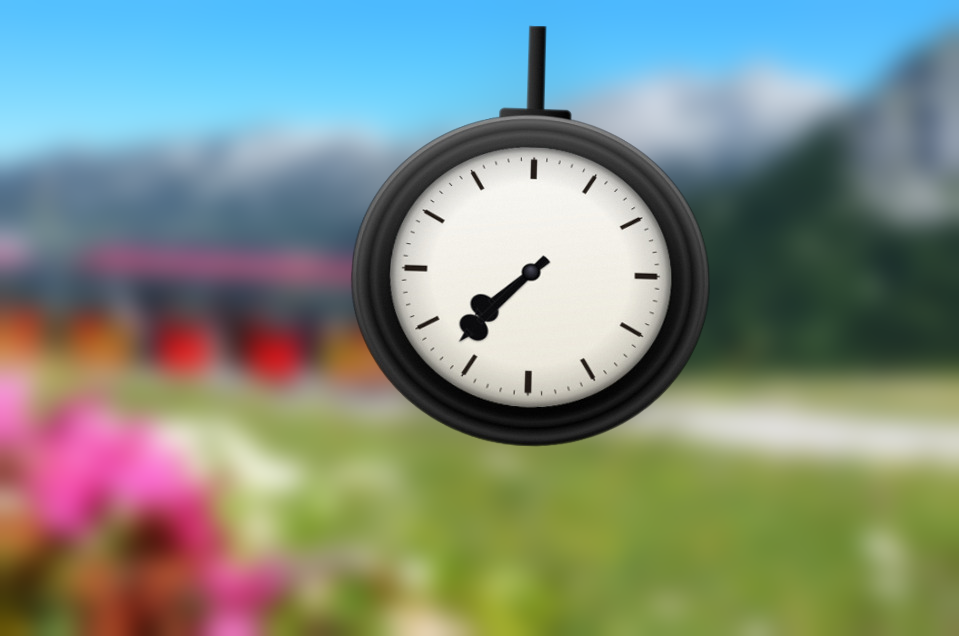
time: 7:37
